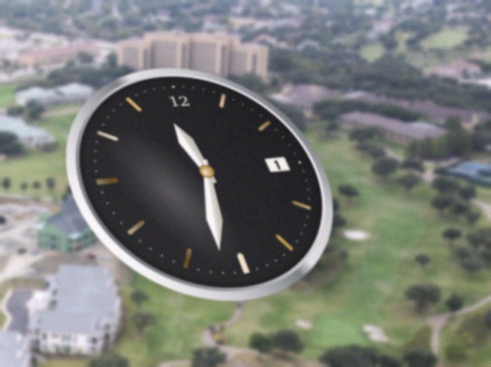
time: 11:32
